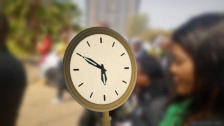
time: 5:50
